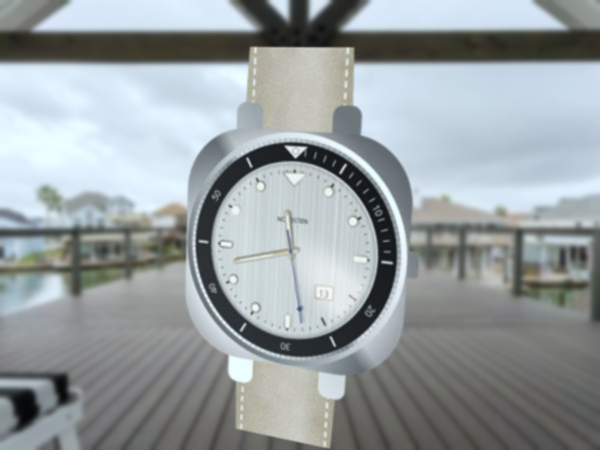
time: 11:42:28
